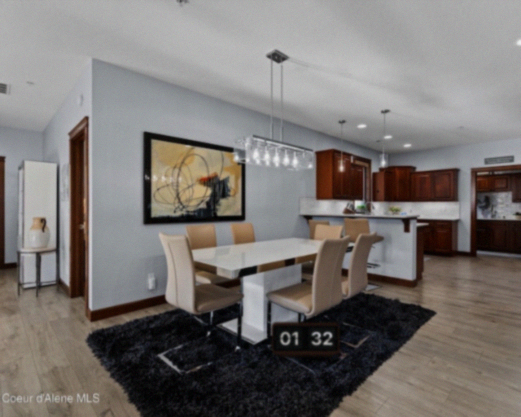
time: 1:32
